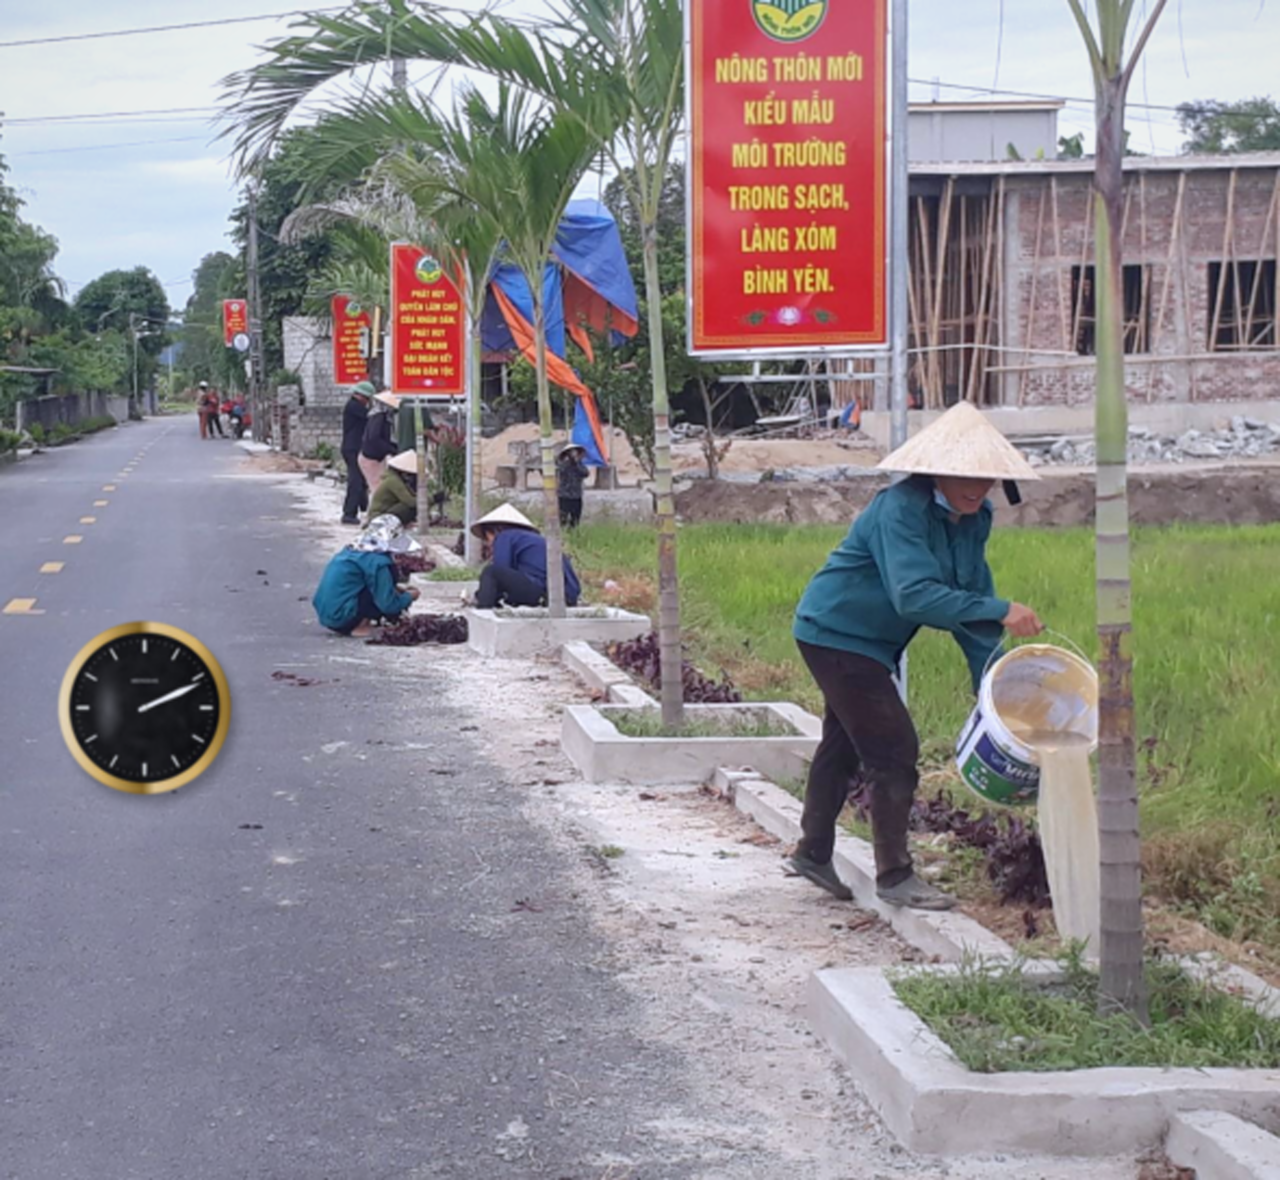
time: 2:11
